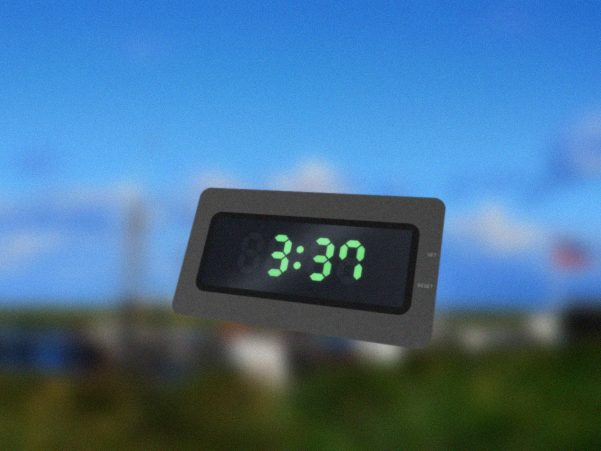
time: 3:37
